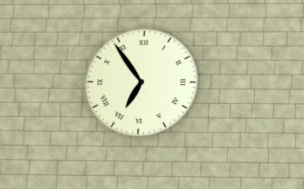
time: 6:54
